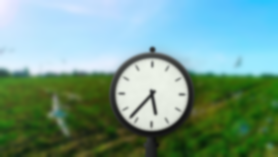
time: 5:37
